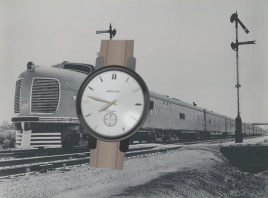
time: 7:47
